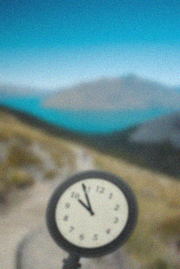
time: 9:54
